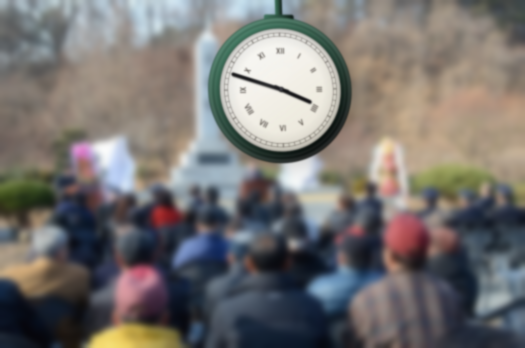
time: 3:48
